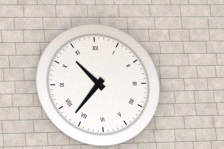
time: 10:37
